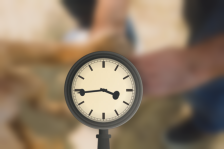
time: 3:44
